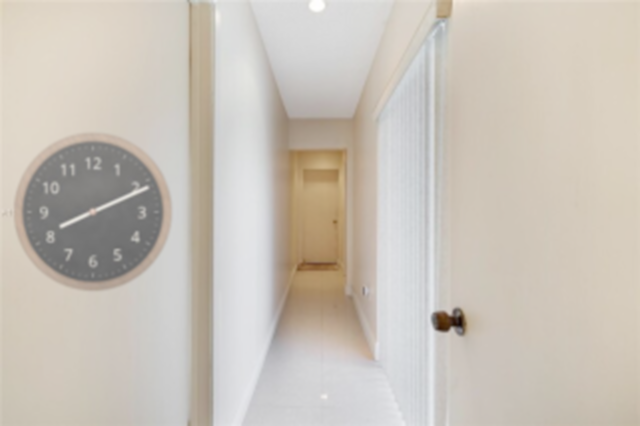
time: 8:11
